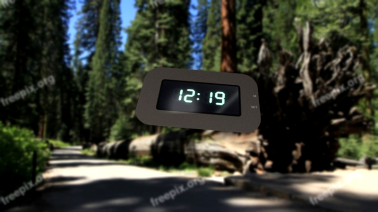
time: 12:19
